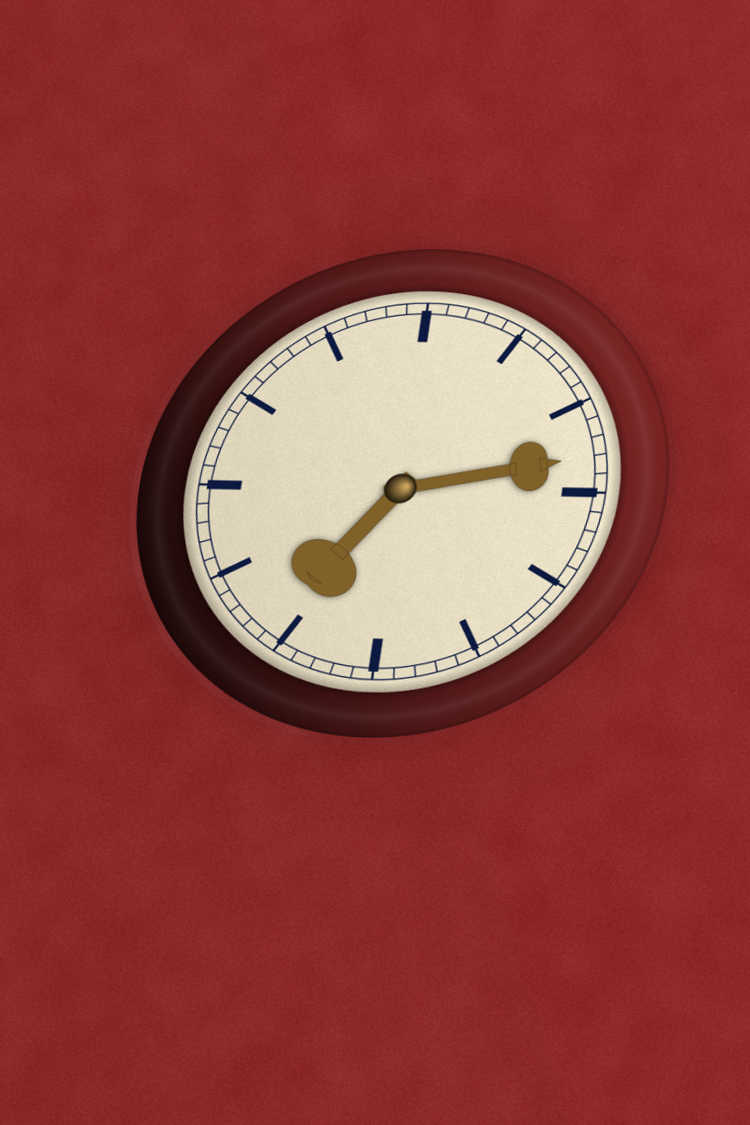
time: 7:13
